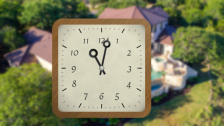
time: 11:02
